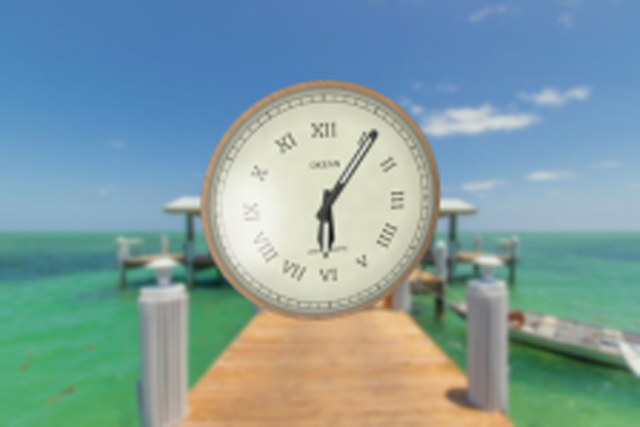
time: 6:06
